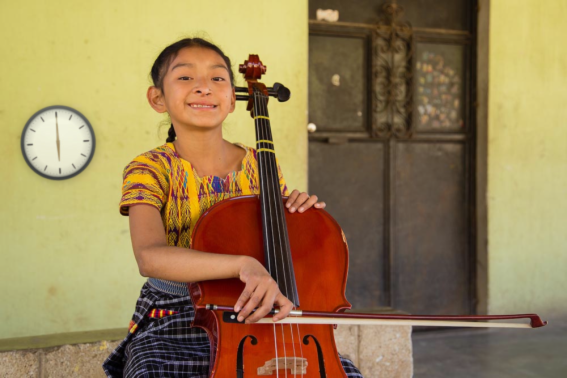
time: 6:00
